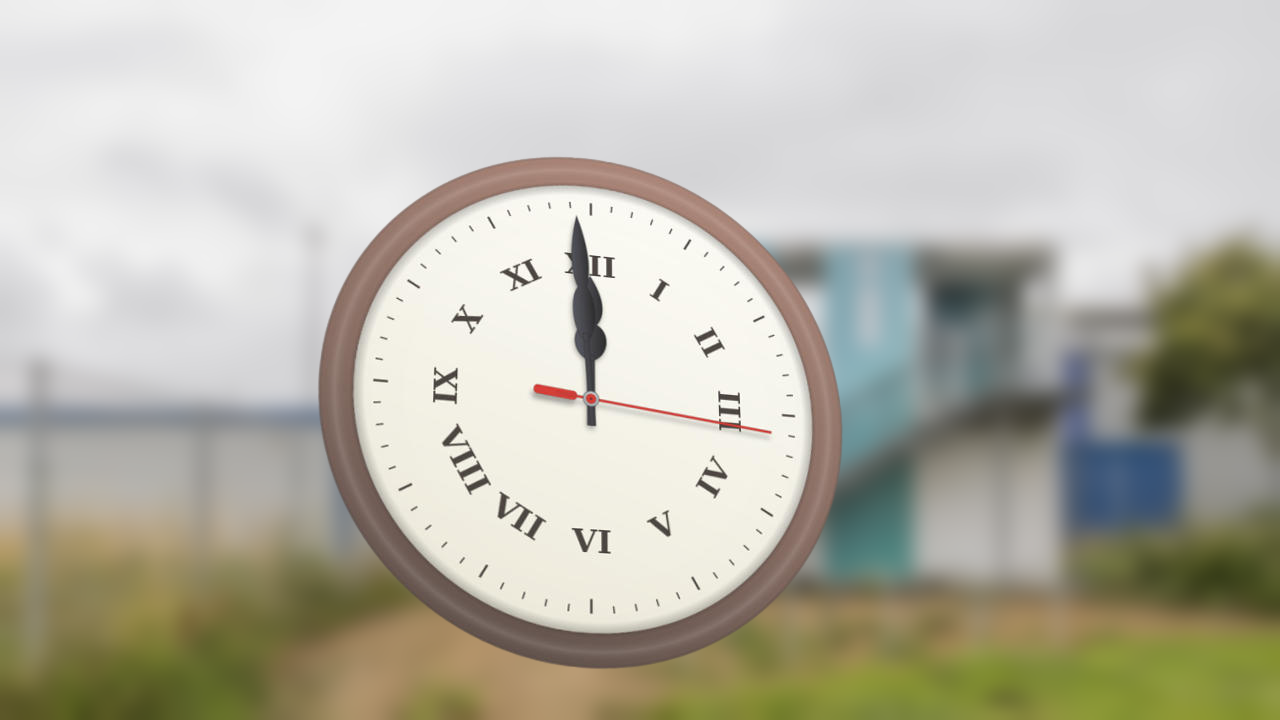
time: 11:59:16
